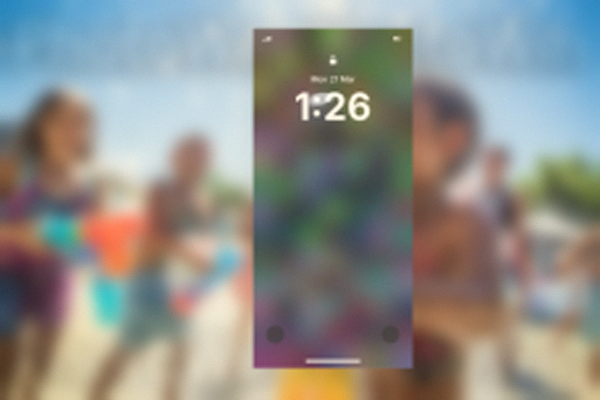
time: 1:26
